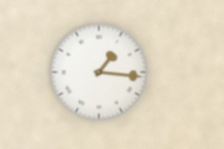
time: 1:16
